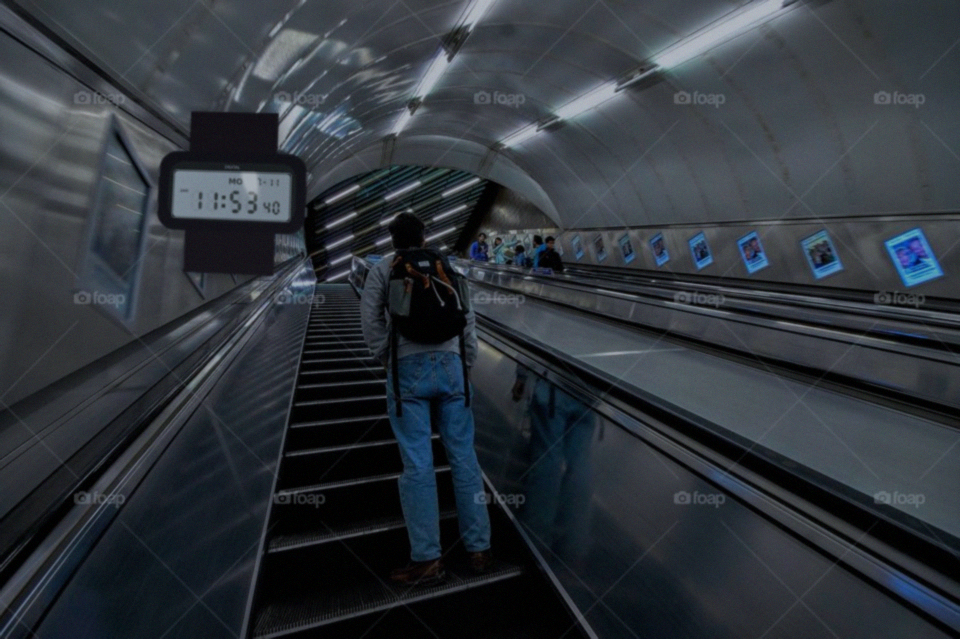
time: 11:53:40
